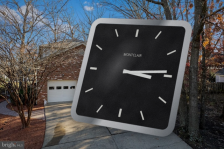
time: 3:14
